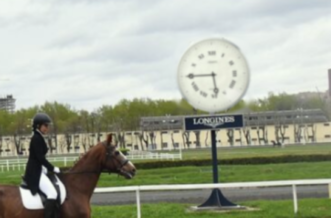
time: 5:45
